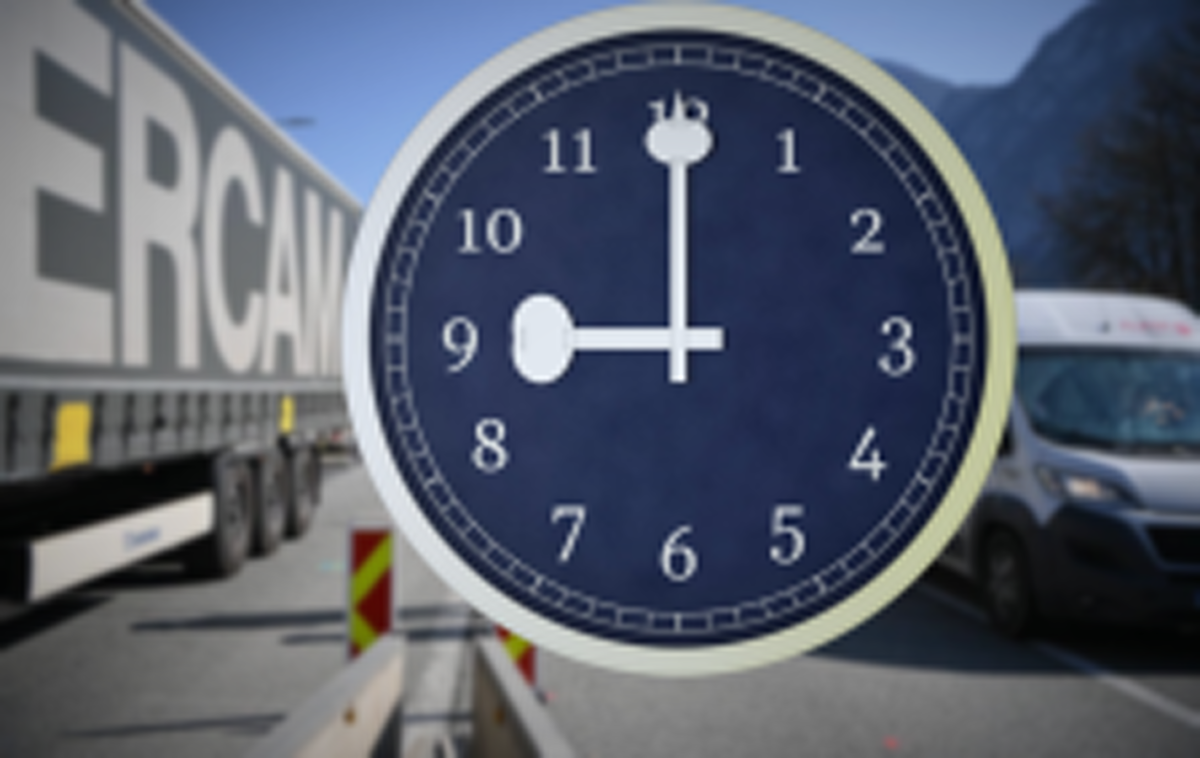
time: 9:00
